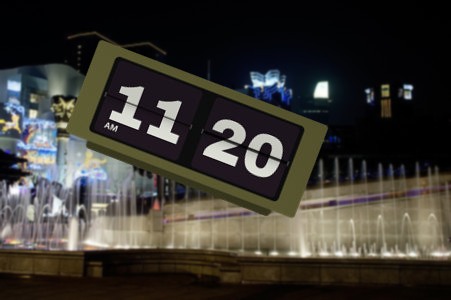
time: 11:20
